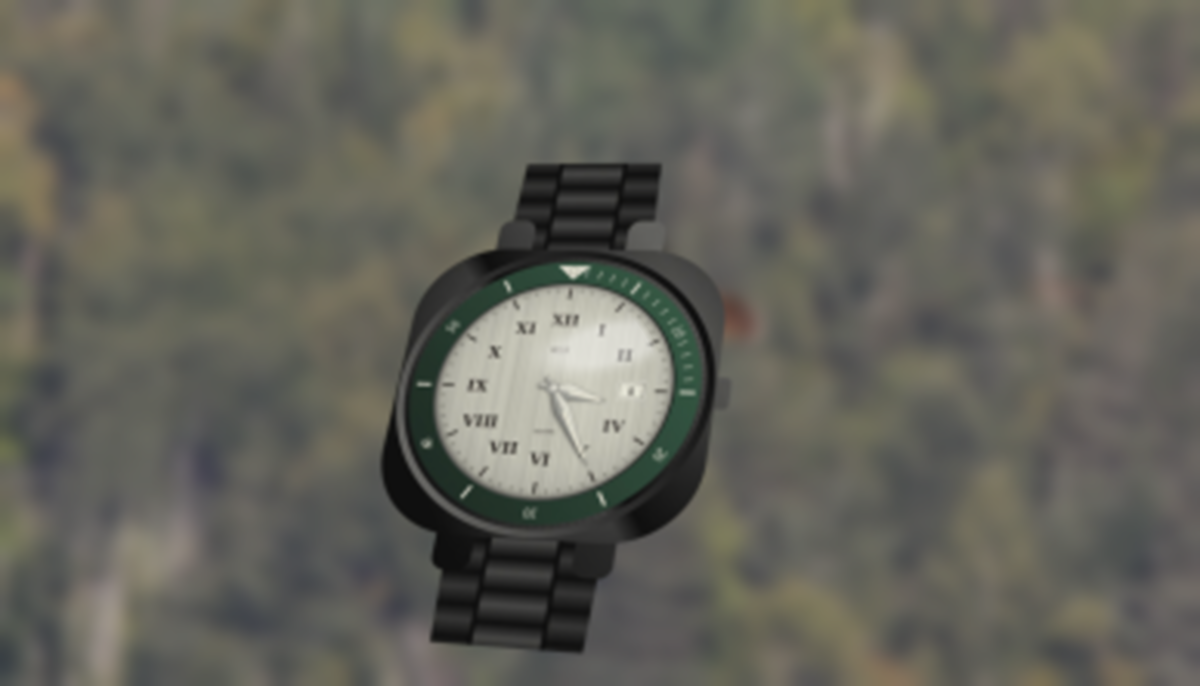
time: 3:25
